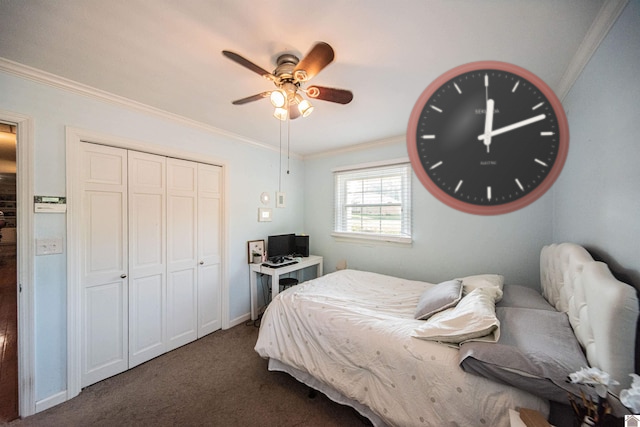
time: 12:12:00
